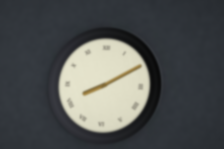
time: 8:10
